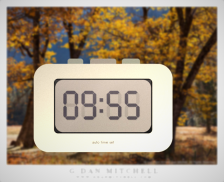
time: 9:55
